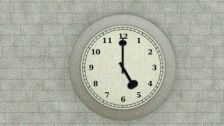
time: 5:00
